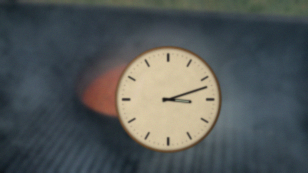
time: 3:12
